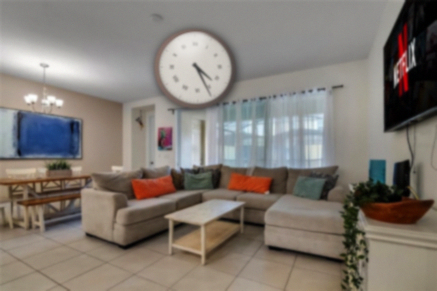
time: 4:26
